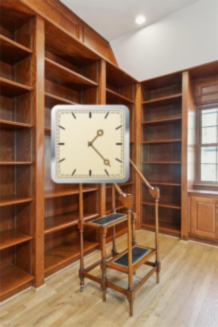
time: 1:23
